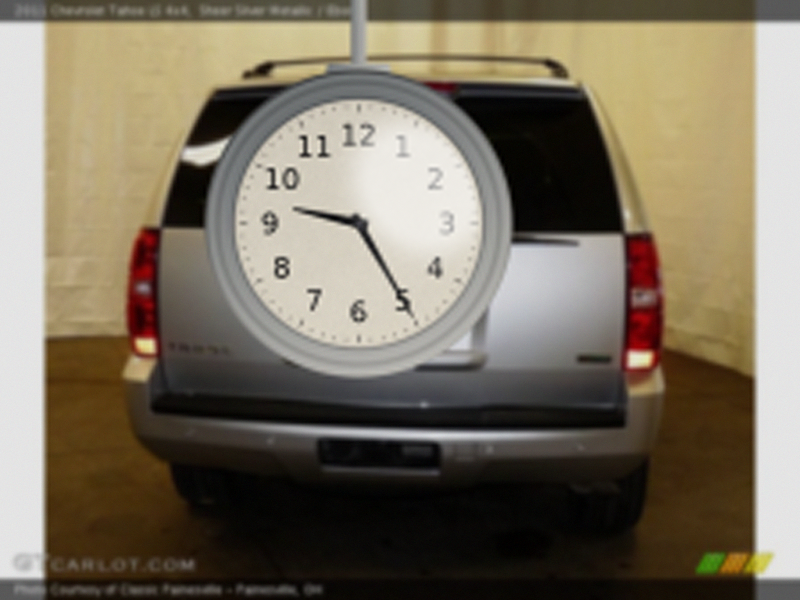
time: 9:25
